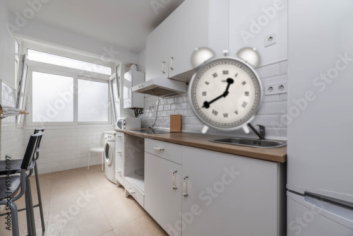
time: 12:40
